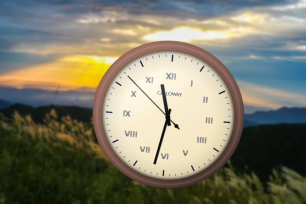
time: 11:31:52
